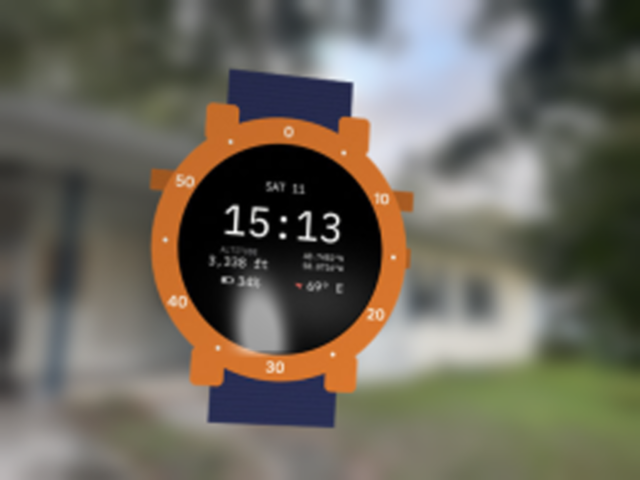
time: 15:13
